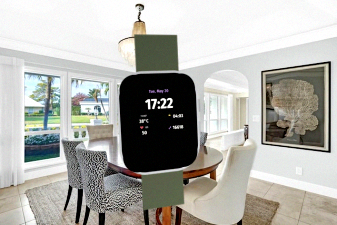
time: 17:22
